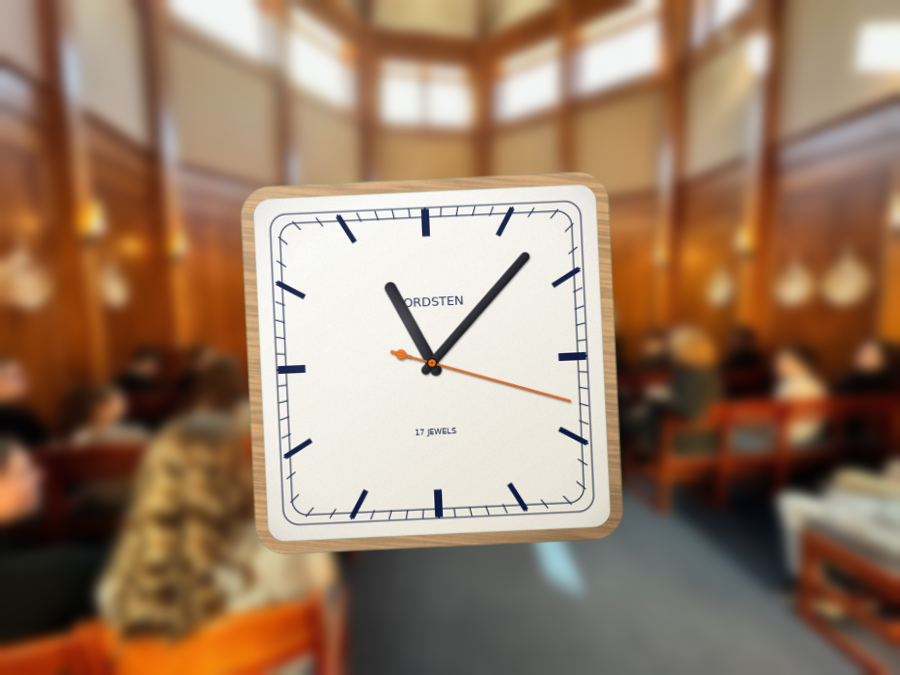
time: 11:07:18
